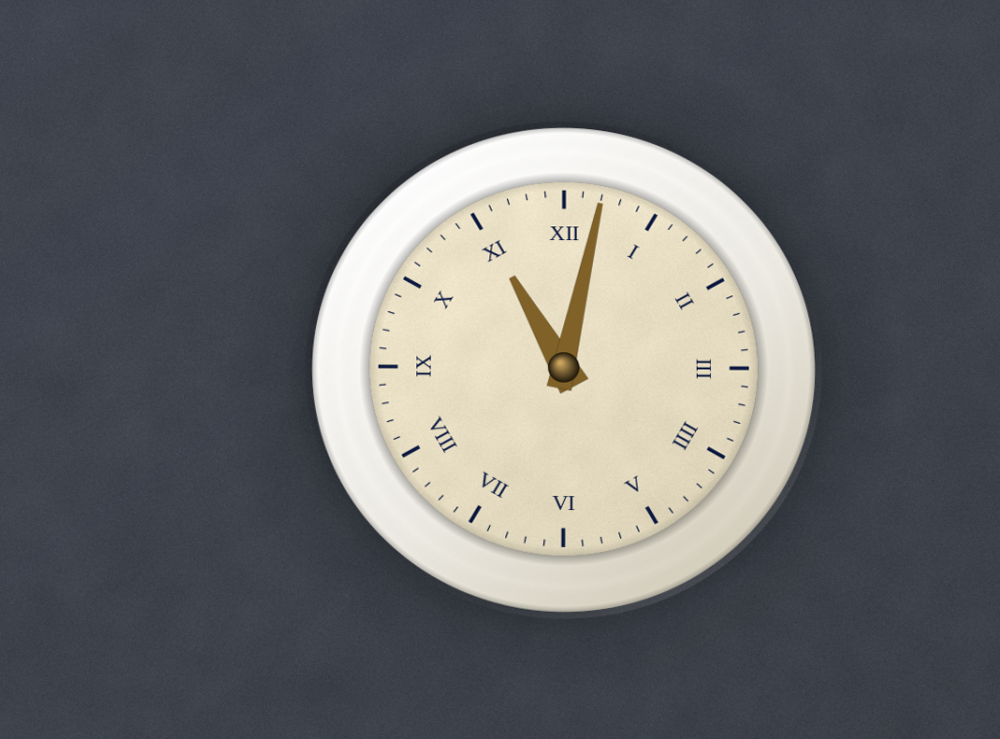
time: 11:02
